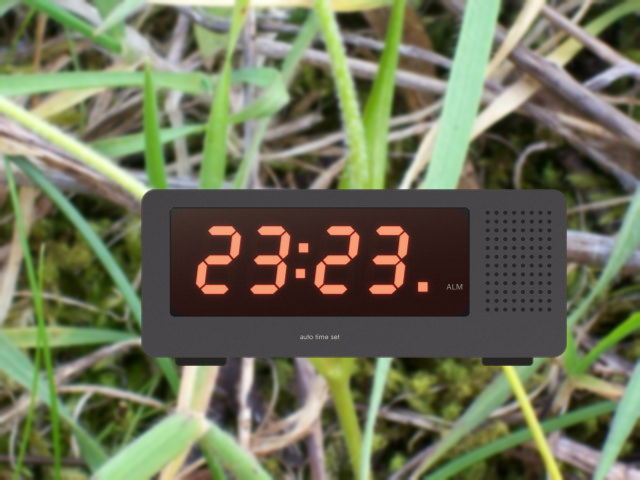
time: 23:23
